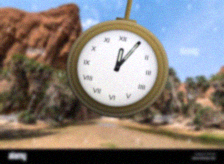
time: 12:05
